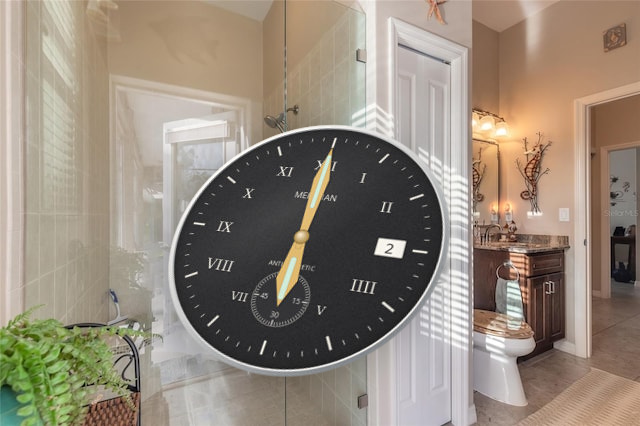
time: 6:00
